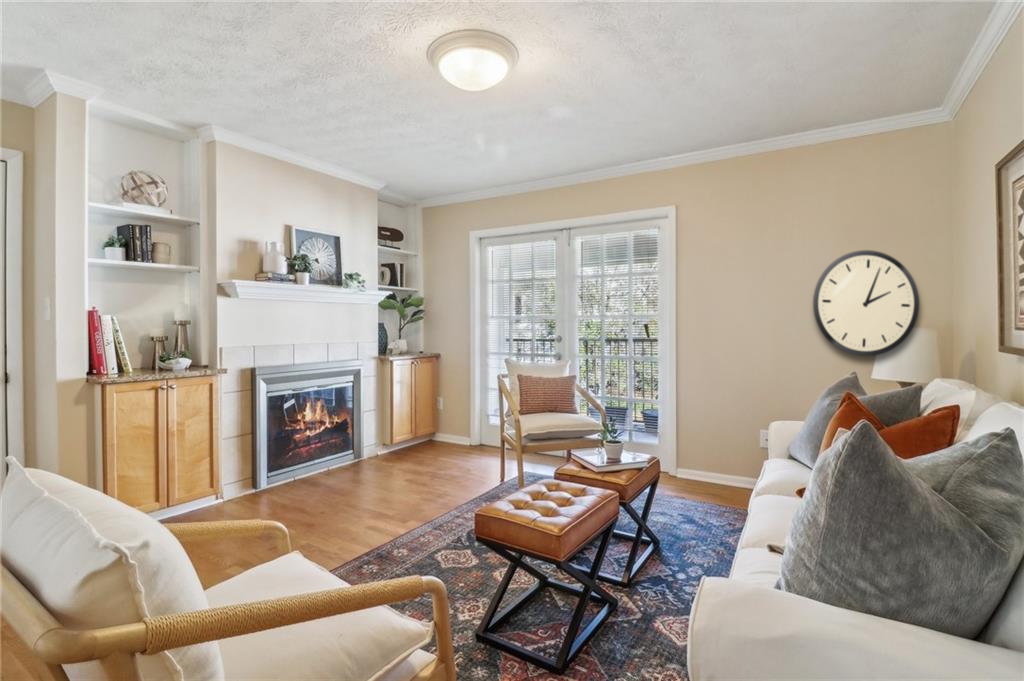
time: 2:03
